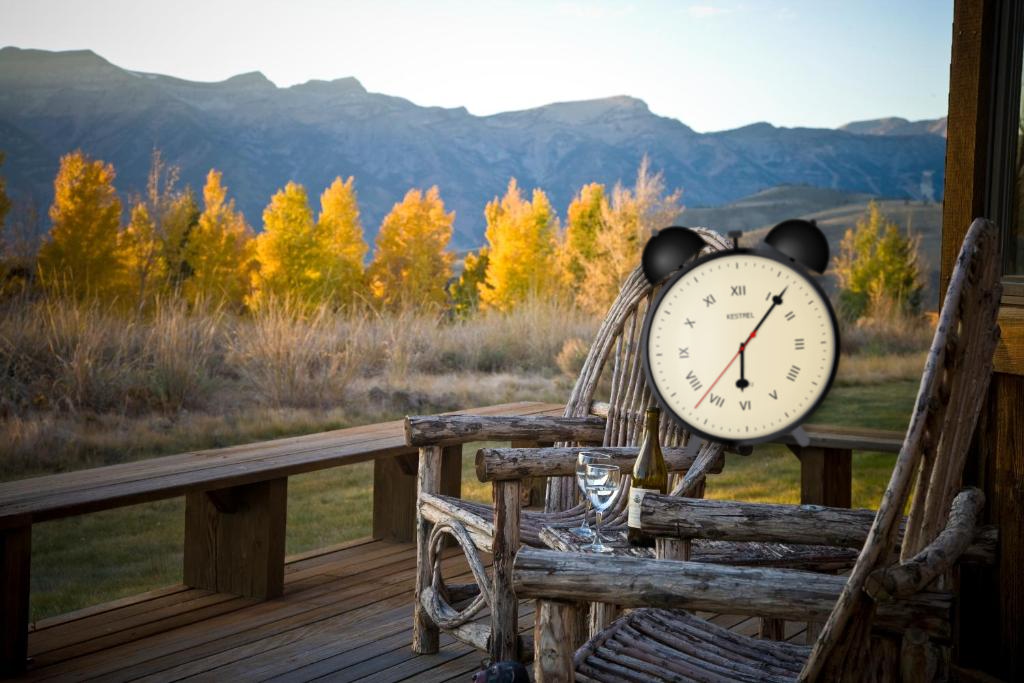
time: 6:06:37
